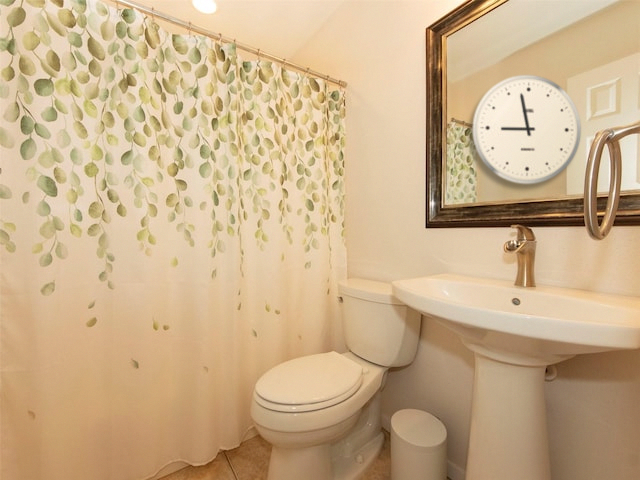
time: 8:58
